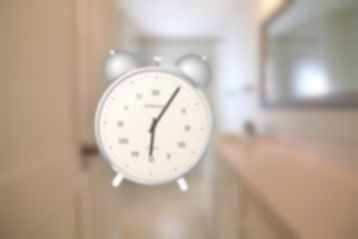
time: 6:05
